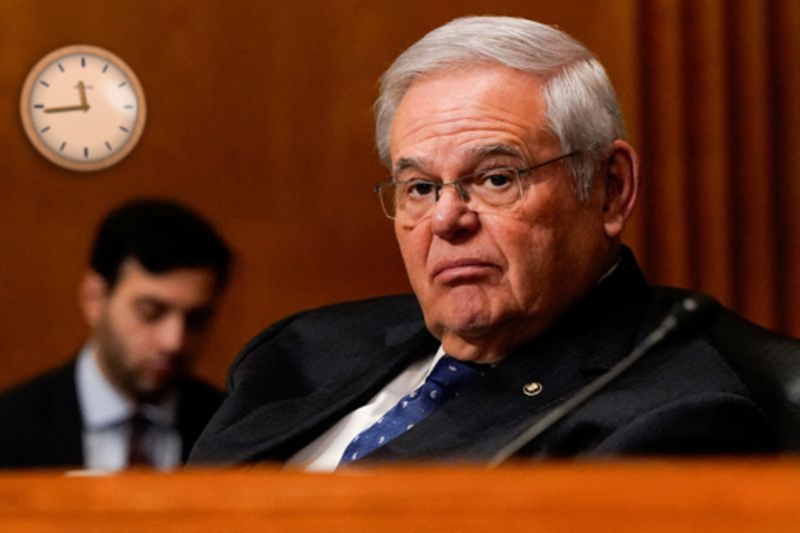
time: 11:44
